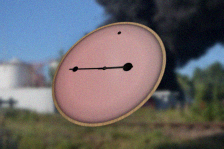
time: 2:44
